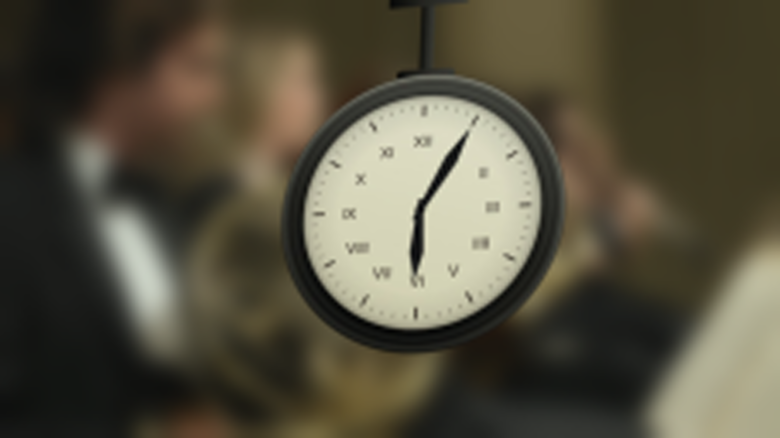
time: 6:05
